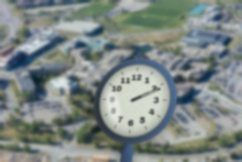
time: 2:11
